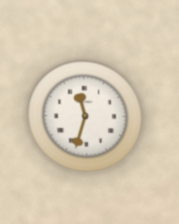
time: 11:33
